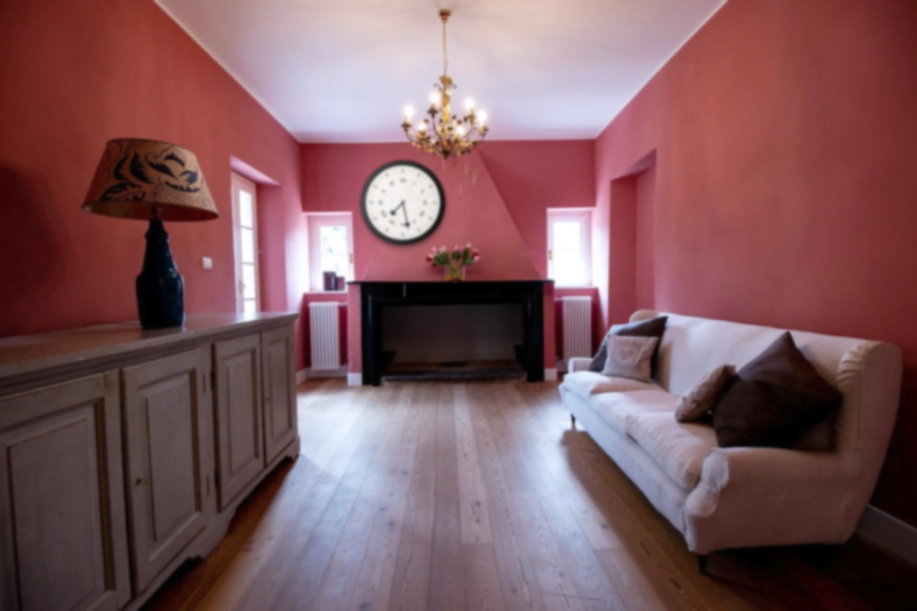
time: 7:28
